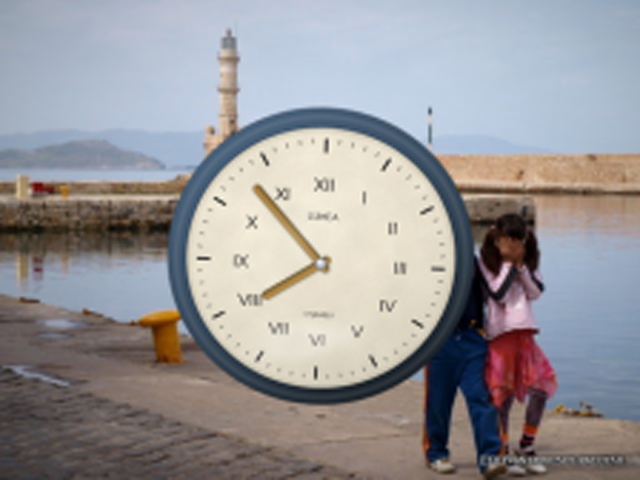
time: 7:53
